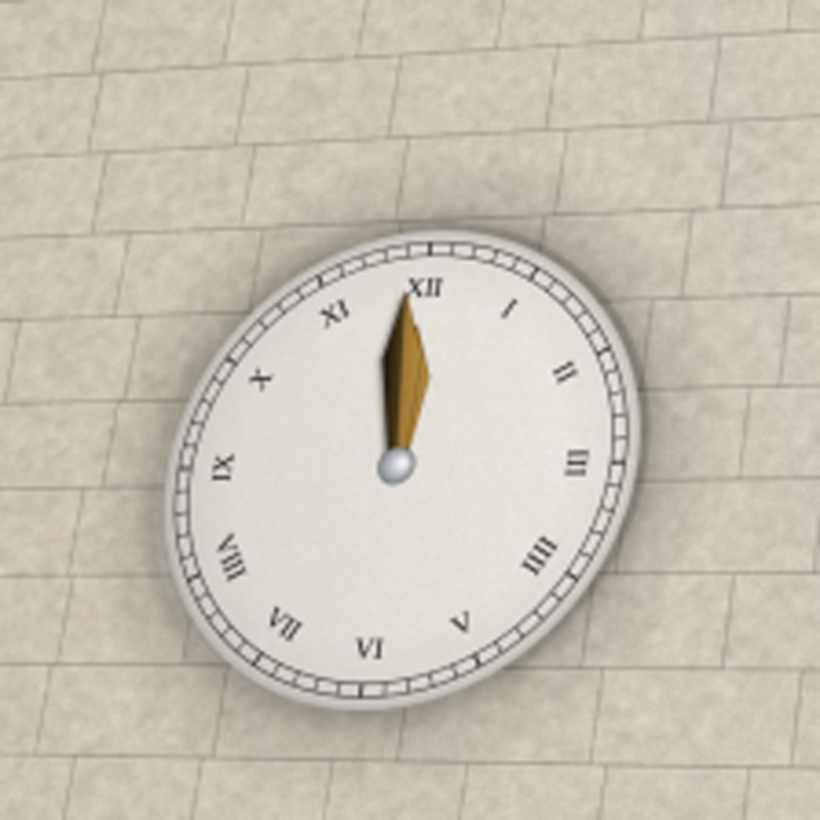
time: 11:59
